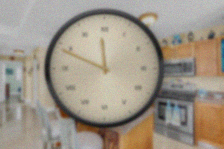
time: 11:49
